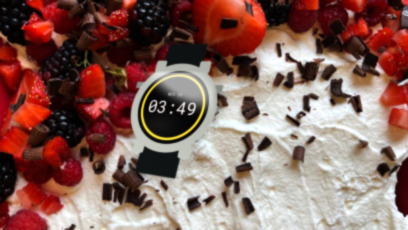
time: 3:49
